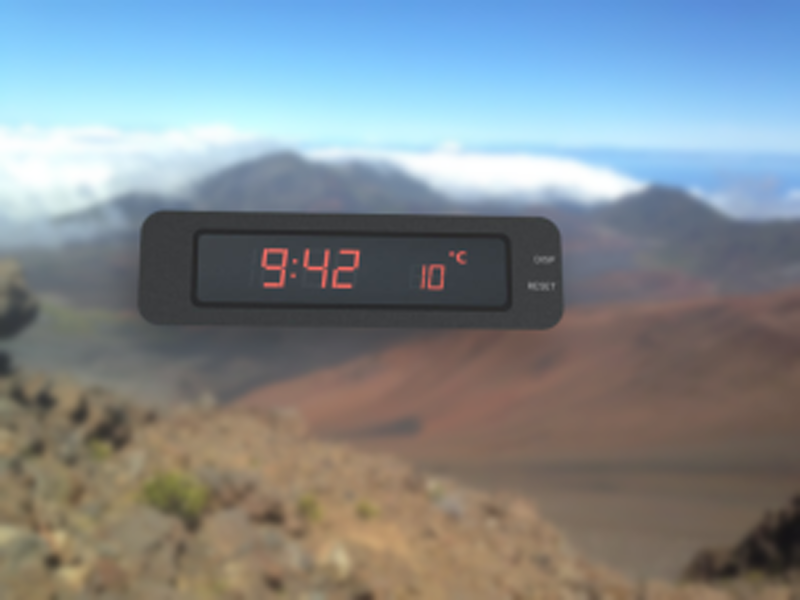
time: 9:42
